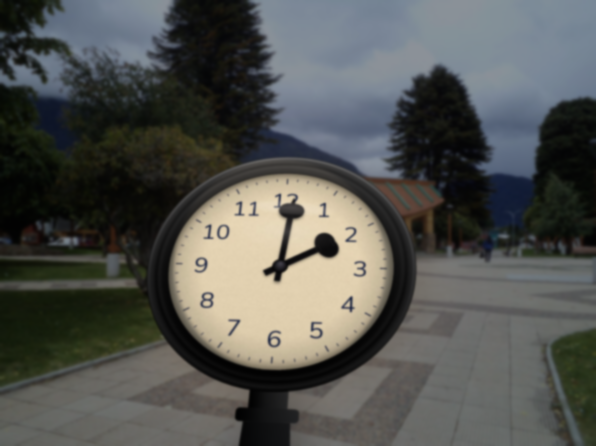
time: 2:01
